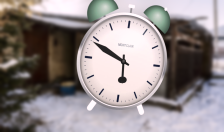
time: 5:49
